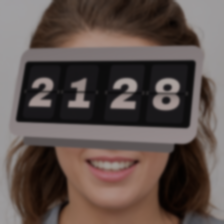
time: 21:28
